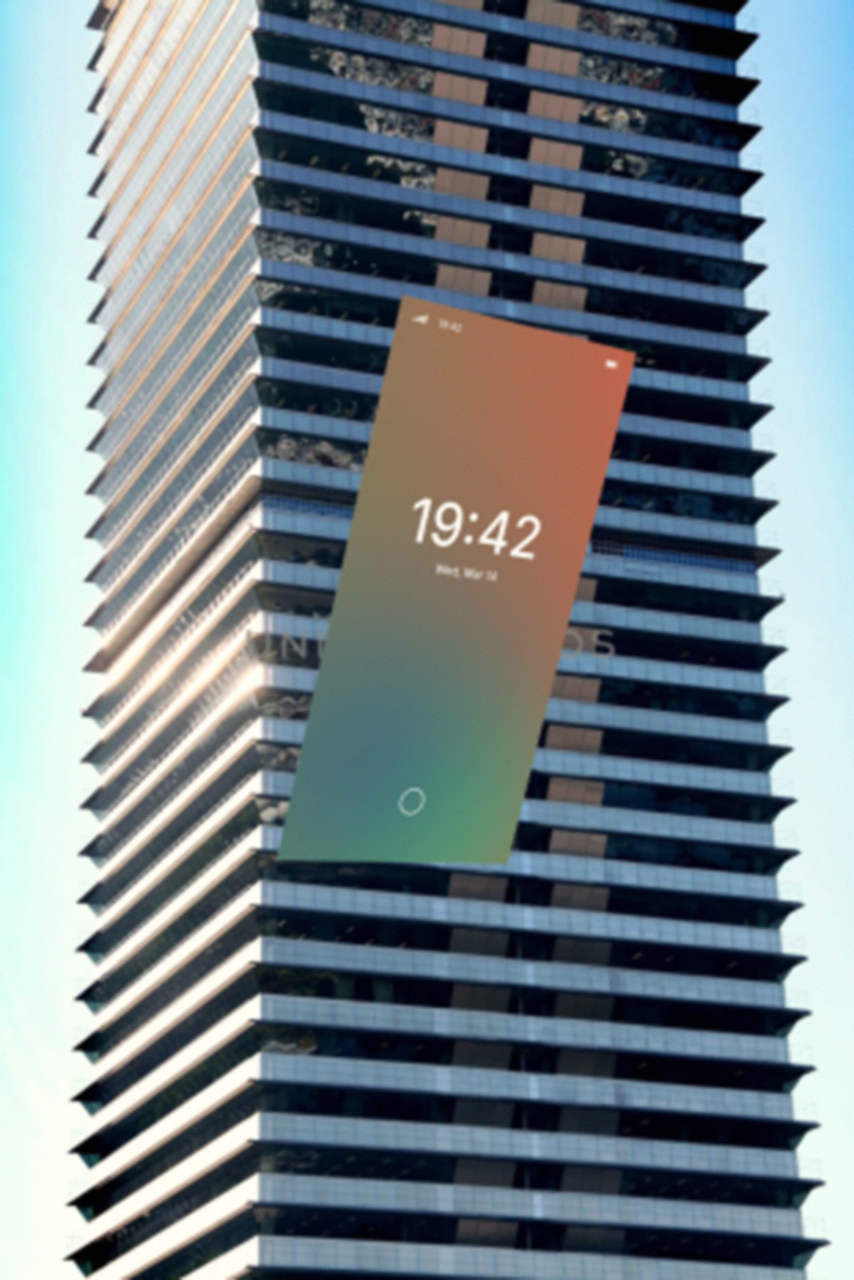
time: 19:42
